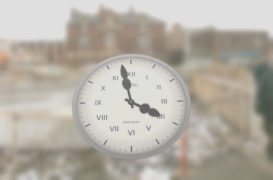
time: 3:58
